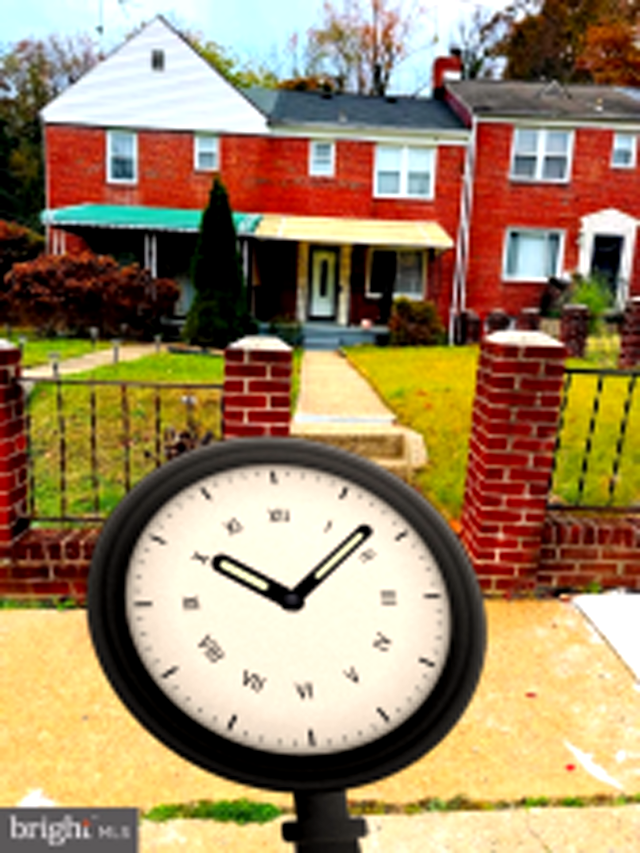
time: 10:08
